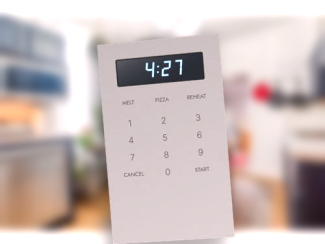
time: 4:27
